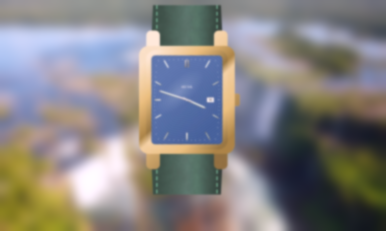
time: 3:48
